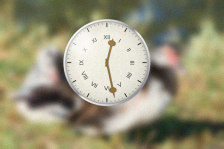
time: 12:28
